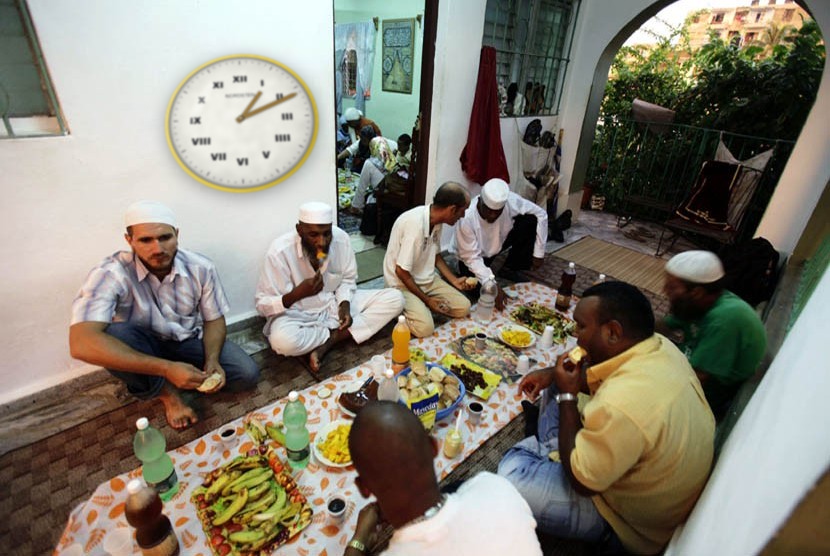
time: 1:11
